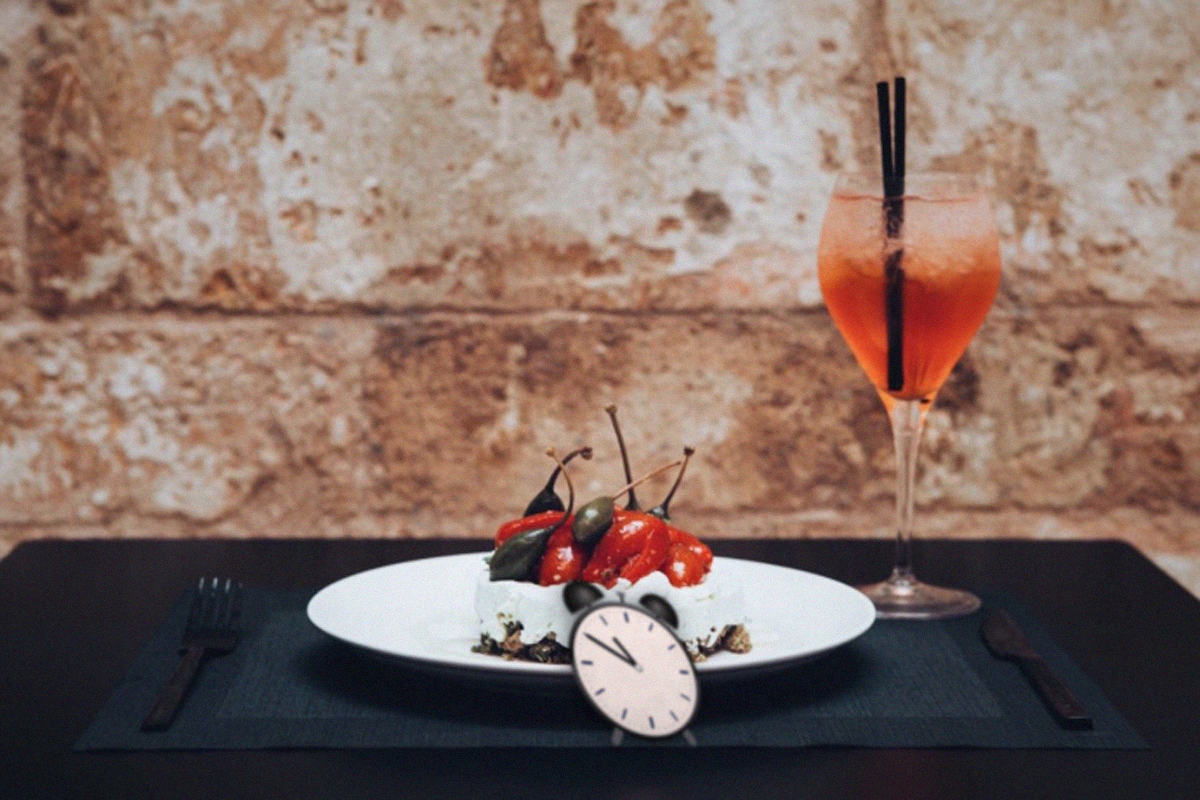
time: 10:50
